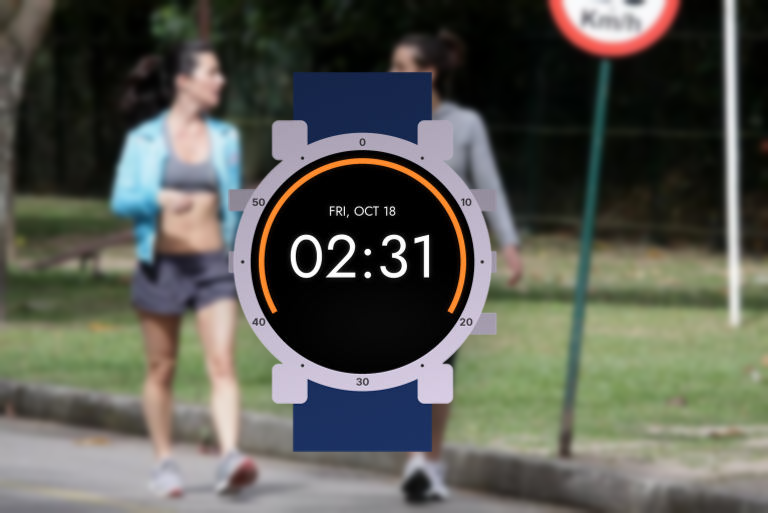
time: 2:31
